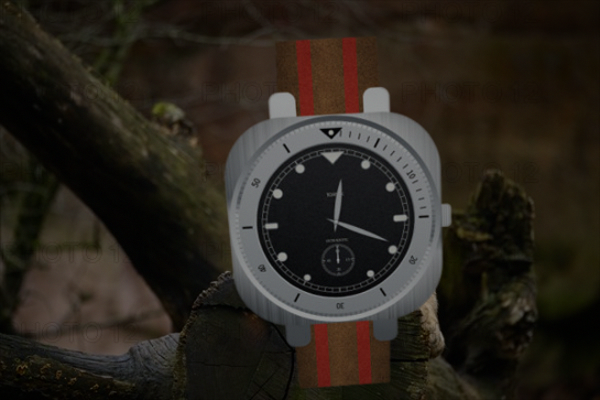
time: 12:19
